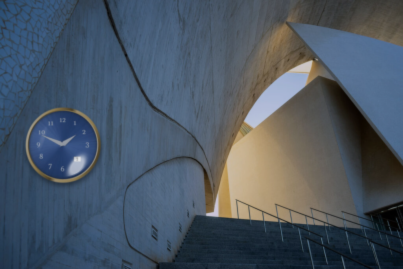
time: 1:49
